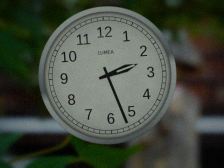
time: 2:27
